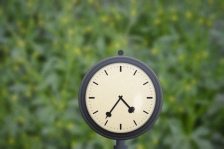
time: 4:36
